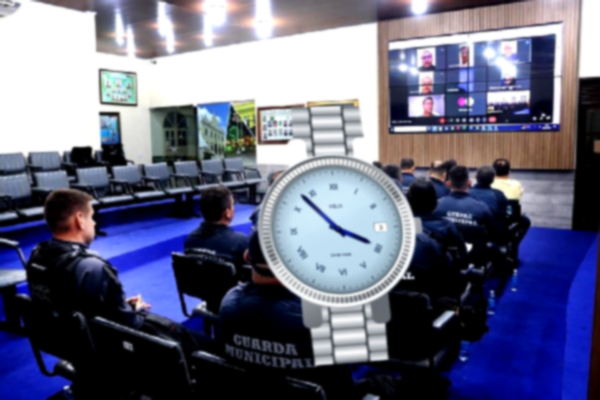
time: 3:53
